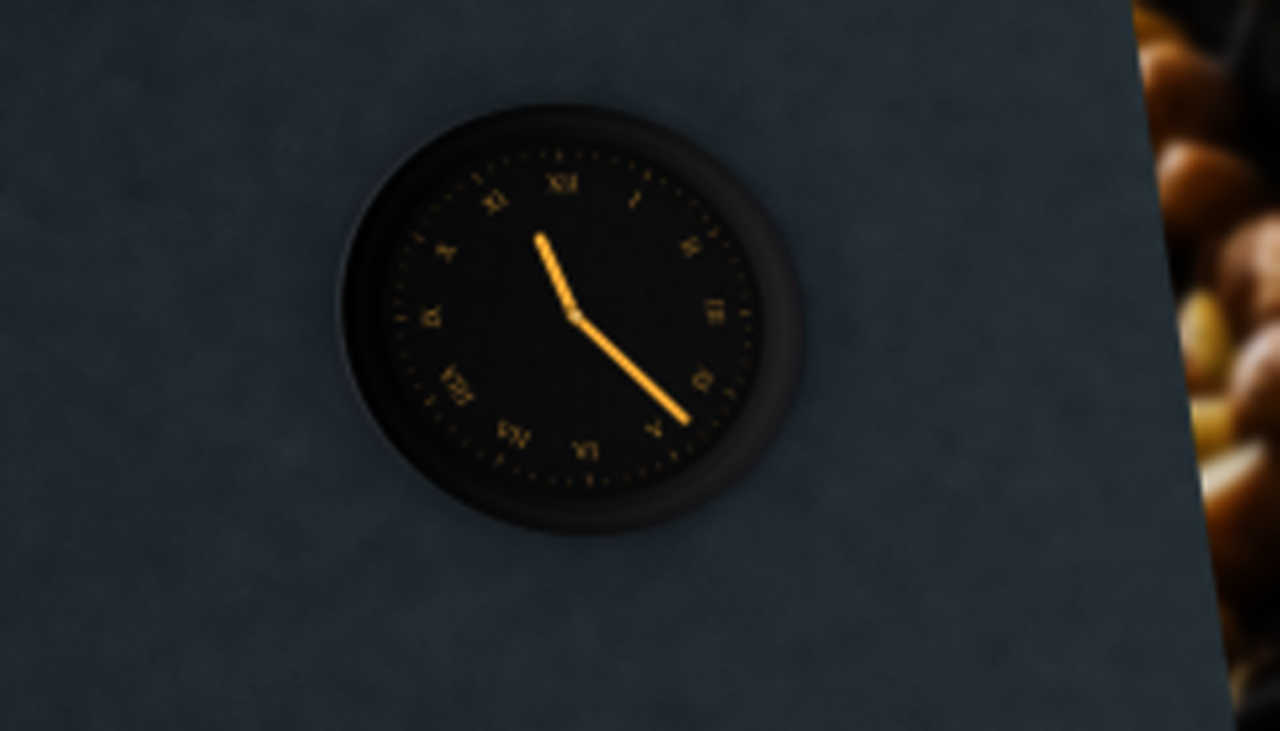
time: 11:23
